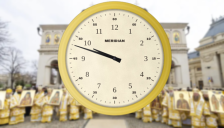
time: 9:48
